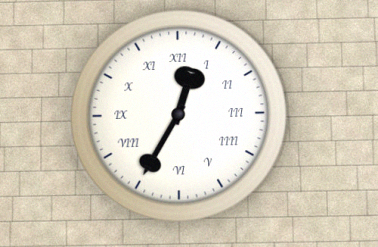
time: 12:35
